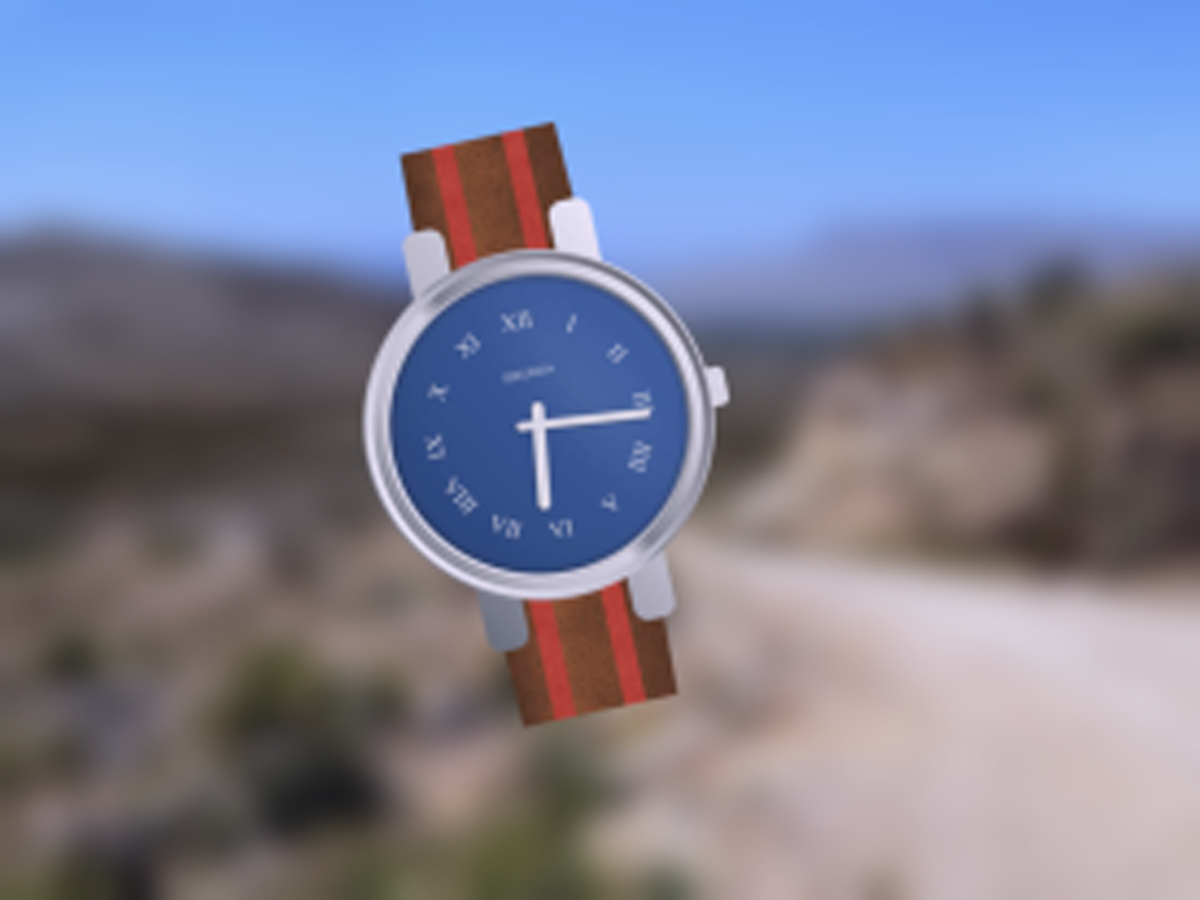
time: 6:16
